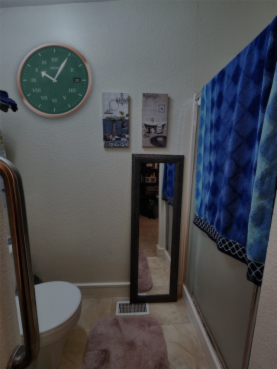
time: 10:05
